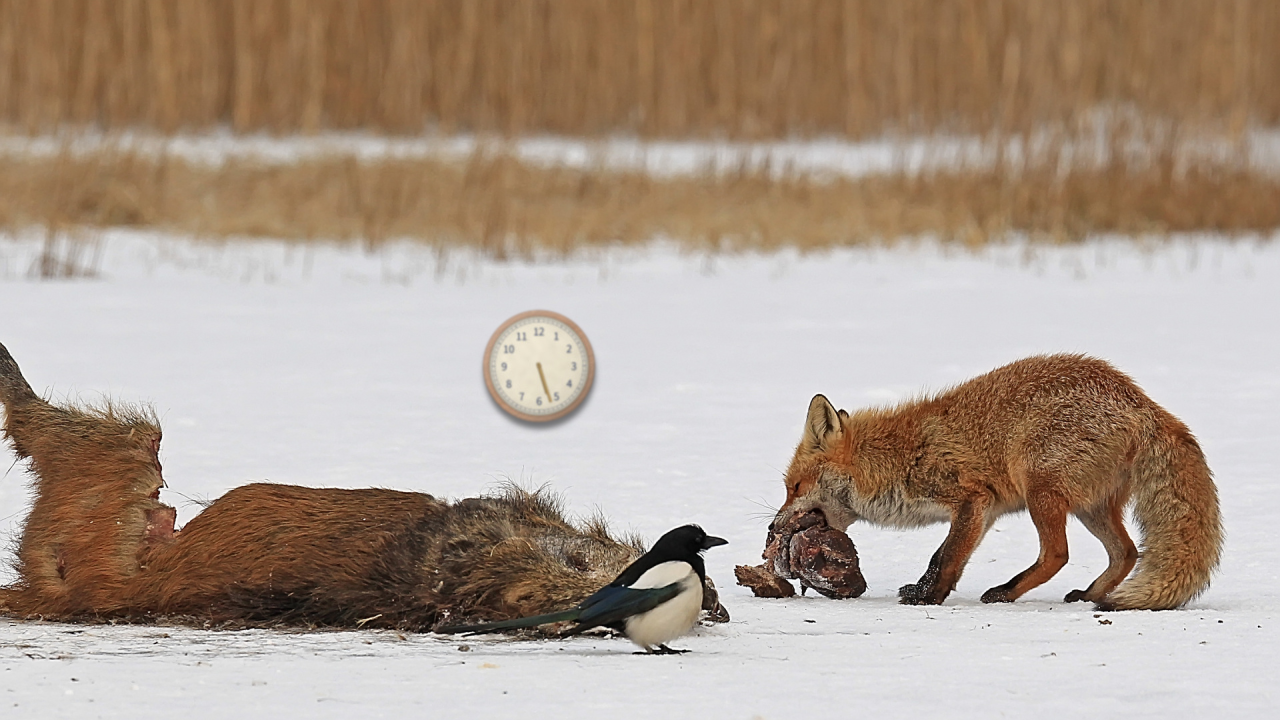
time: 5:27
